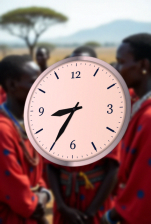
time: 8:35
